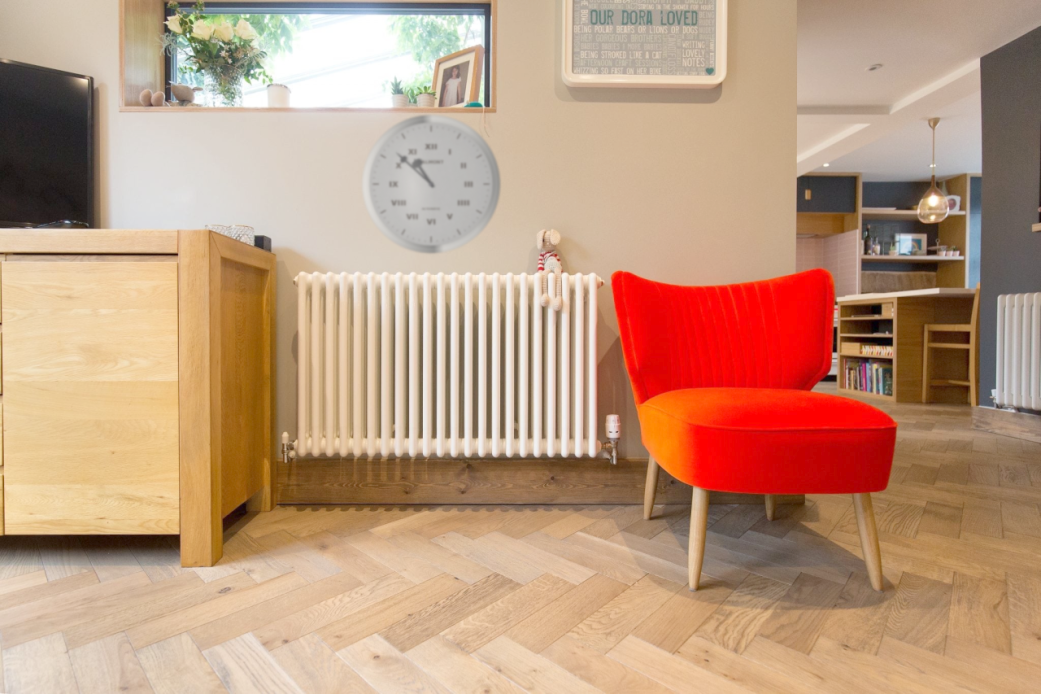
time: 10:52
